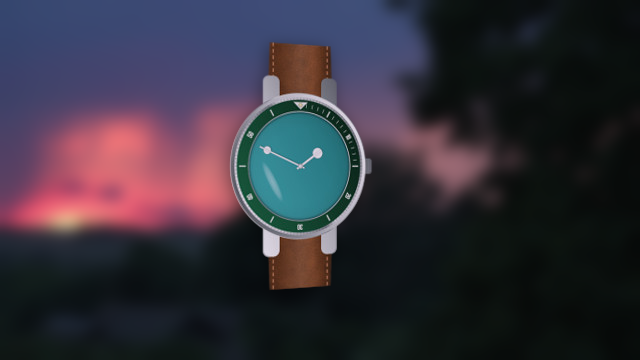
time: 1:49
